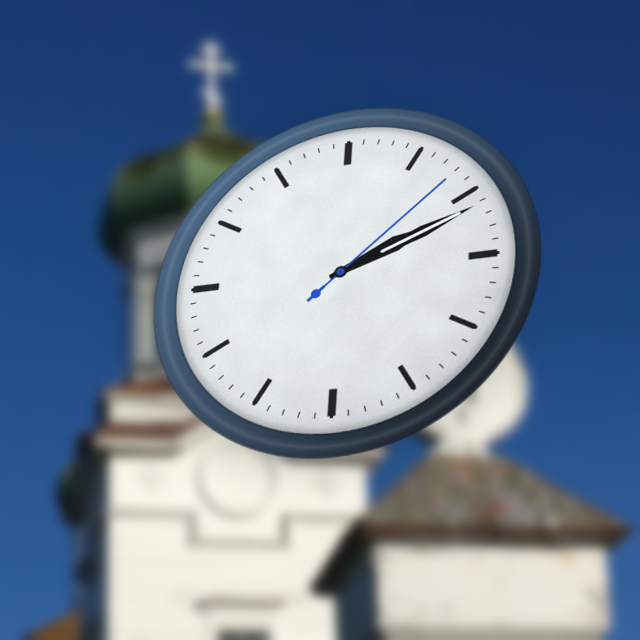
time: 2:11:08
